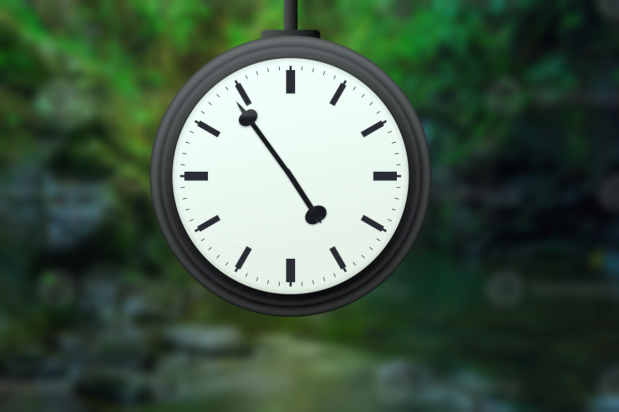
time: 4:54
